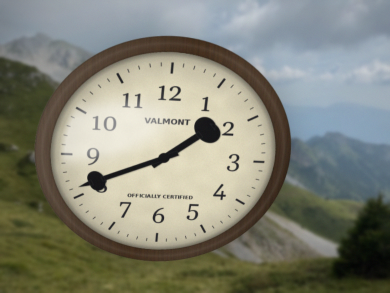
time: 1:41
